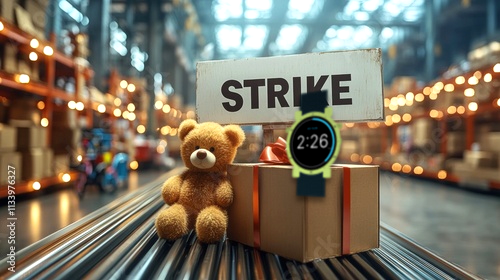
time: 2:26
